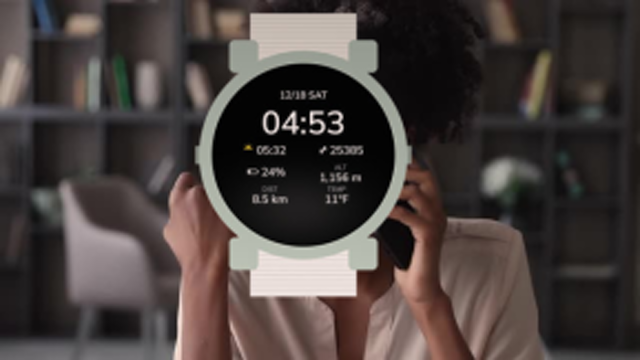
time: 4:53
